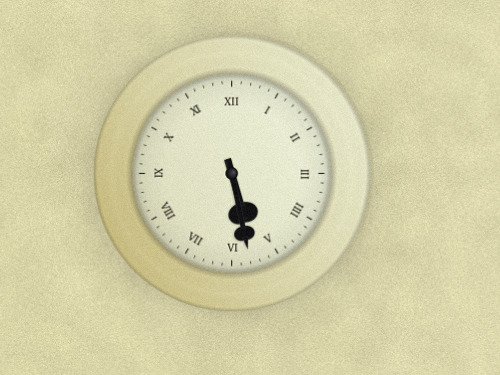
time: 5:28
